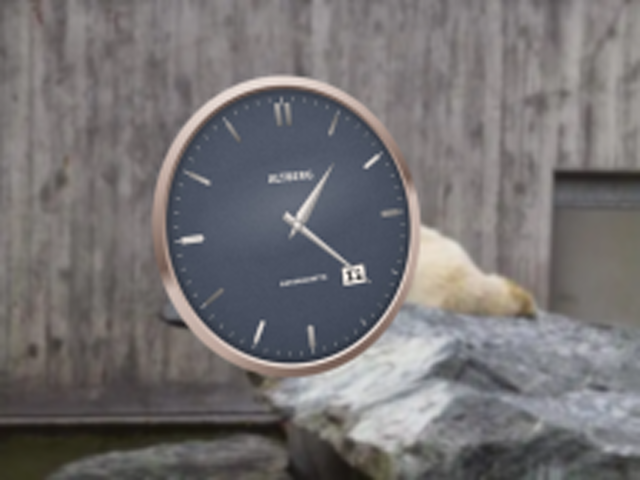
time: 1:22
